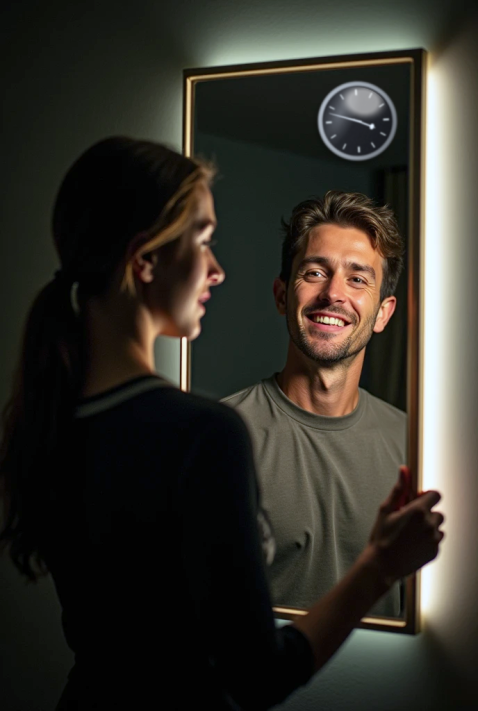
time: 3:48
